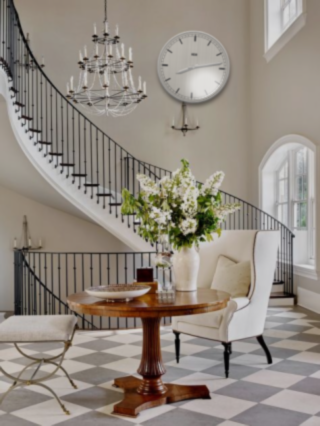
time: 8:13
